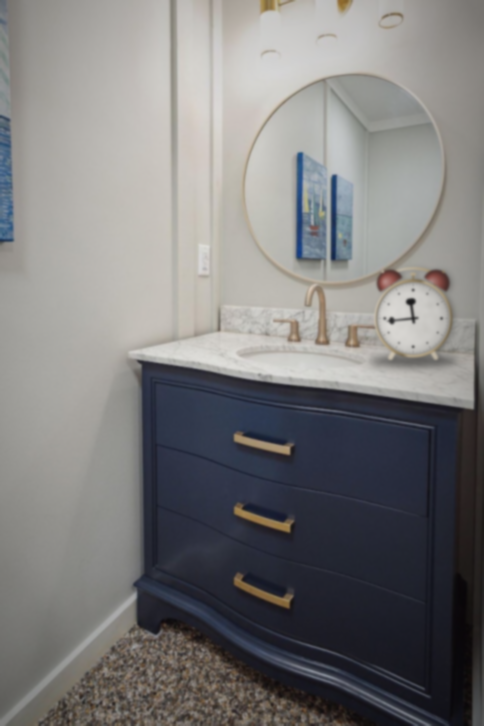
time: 11:44
